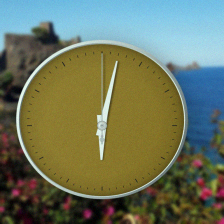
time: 6:02:00
